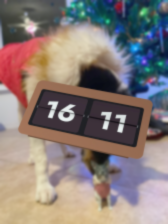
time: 16:11
